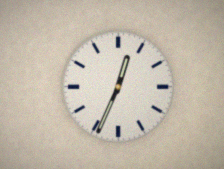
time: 12:34
